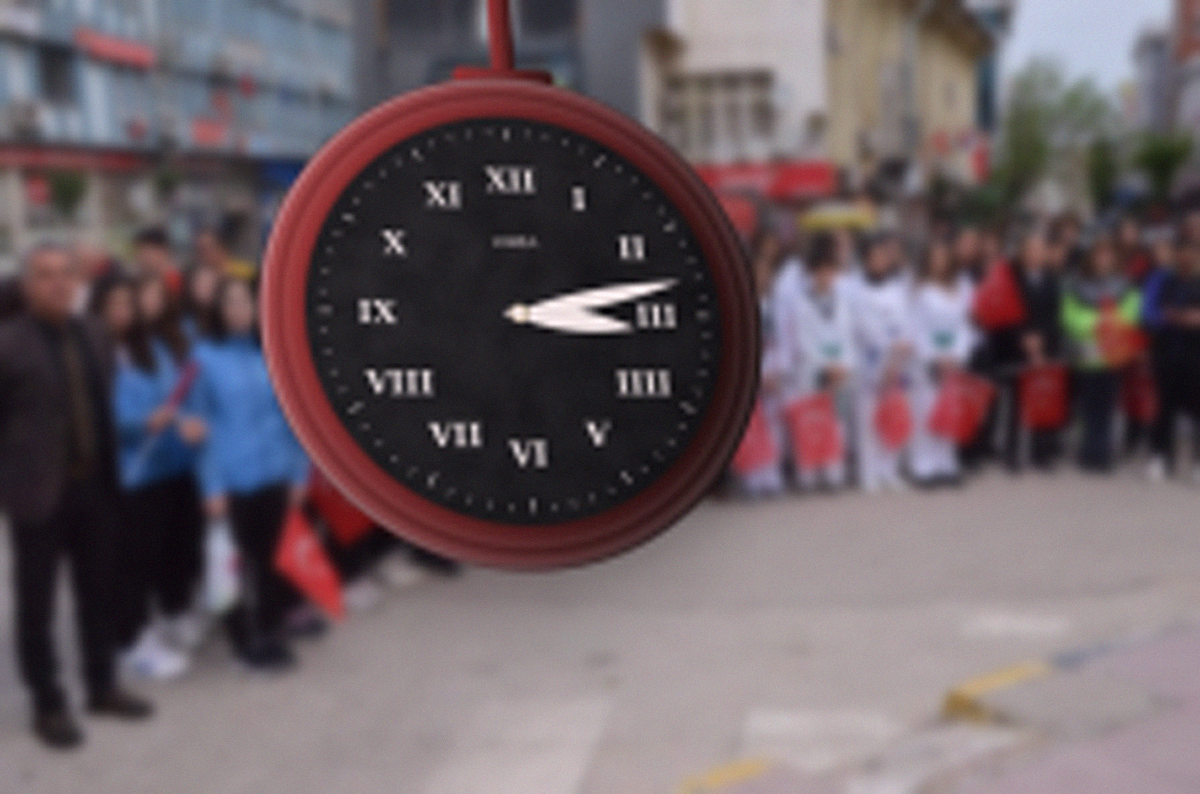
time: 3:13
